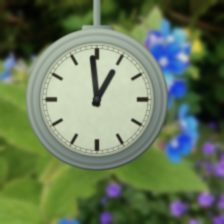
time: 12:59
